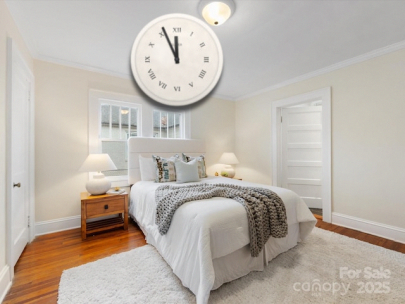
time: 11:56
